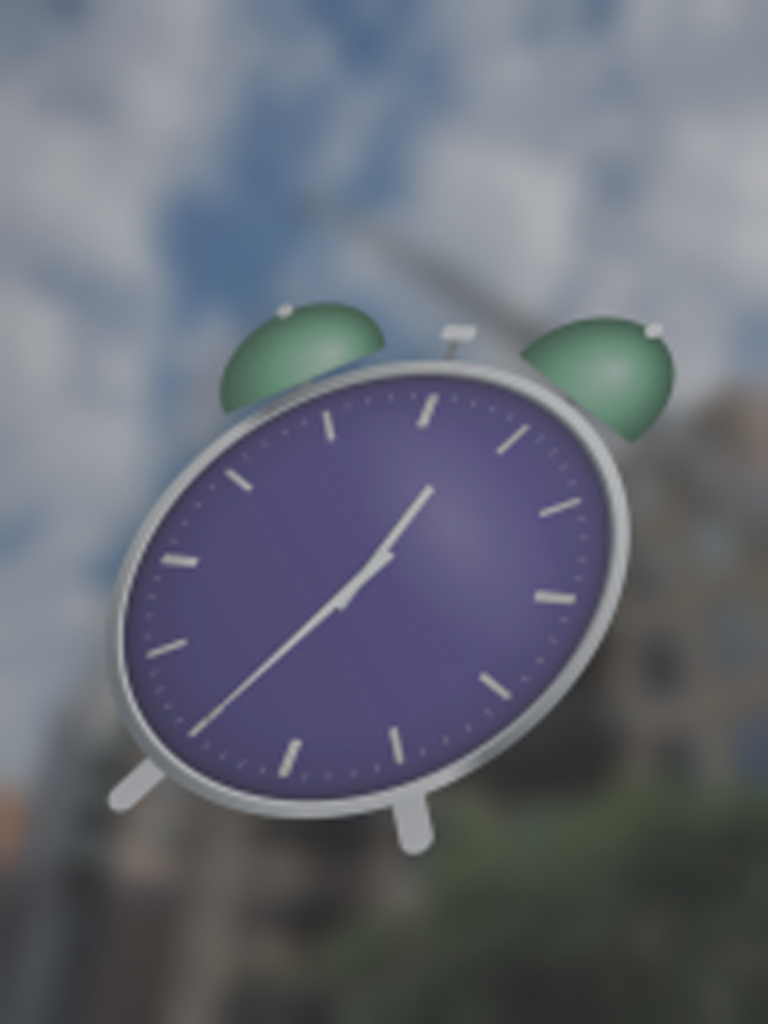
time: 12:35
